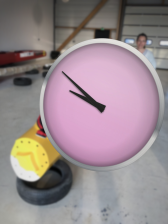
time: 9:52
